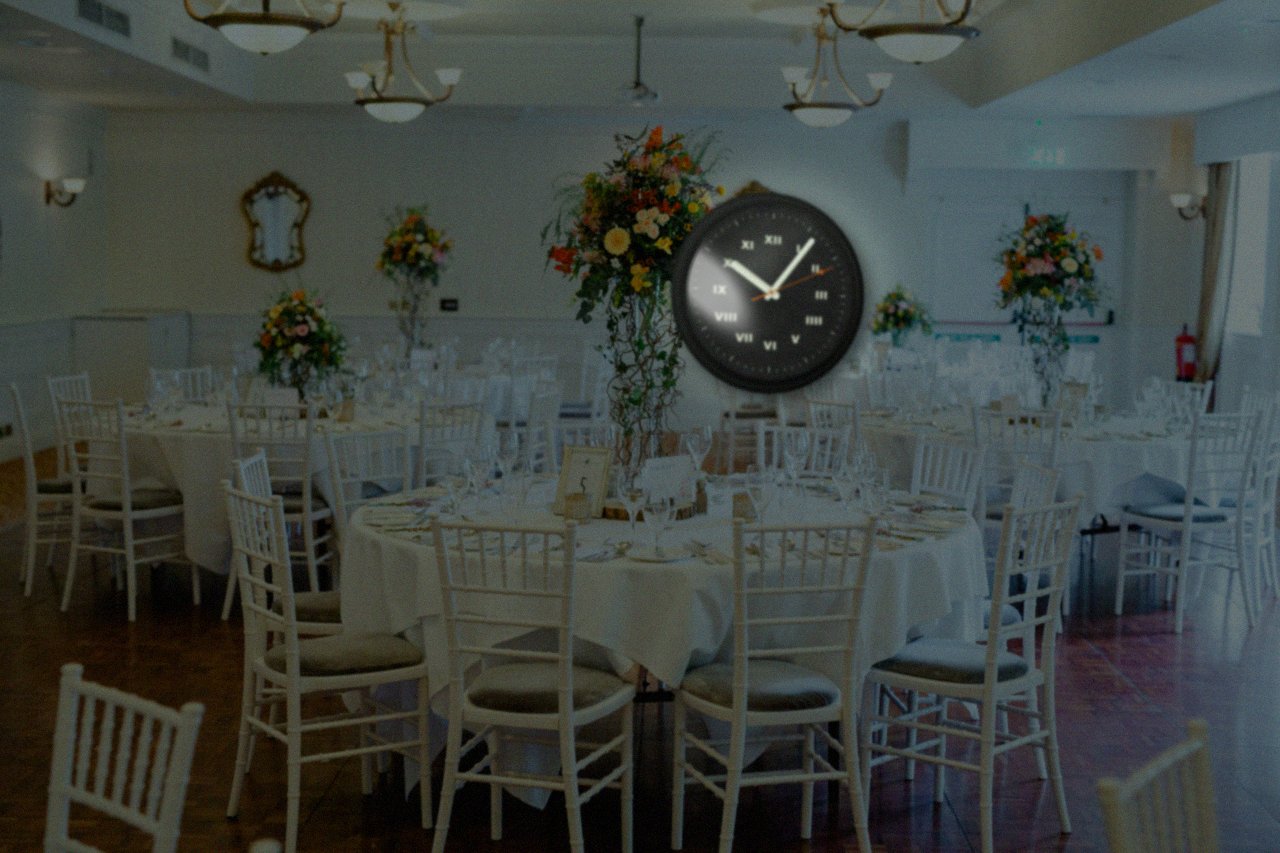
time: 10:06:11
